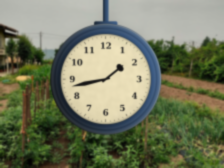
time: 1:43
